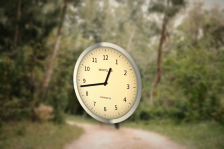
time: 12:43
